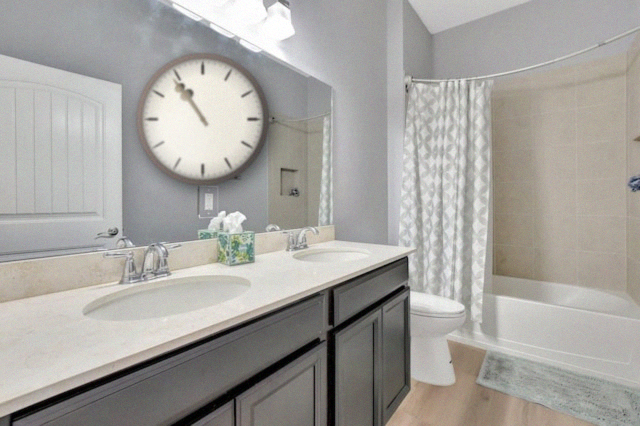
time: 10:54
